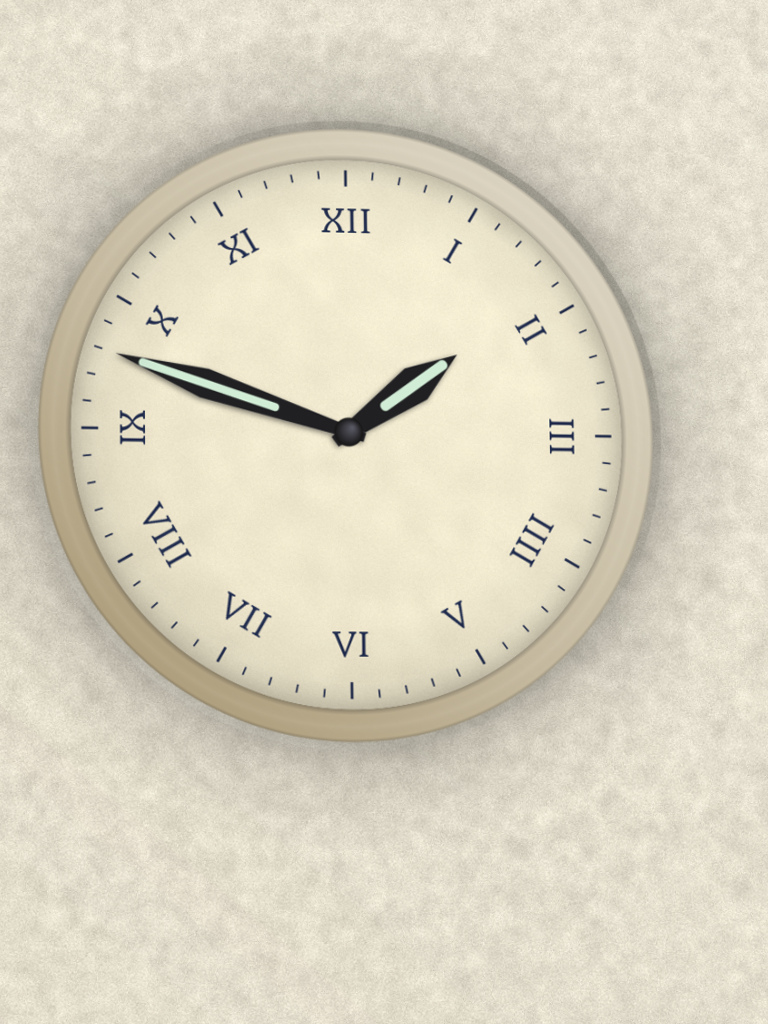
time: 1:48
